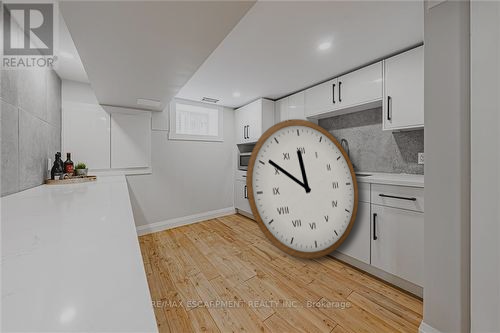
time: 11:51
